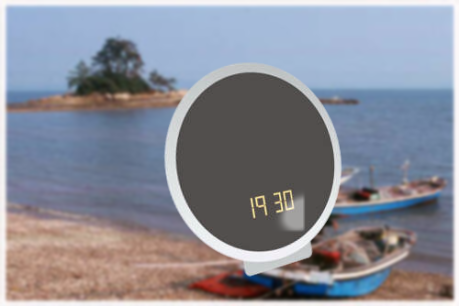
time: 19:30
